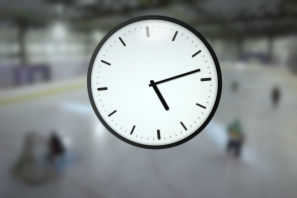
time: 5:13
